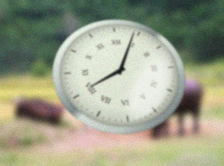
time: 8:04
